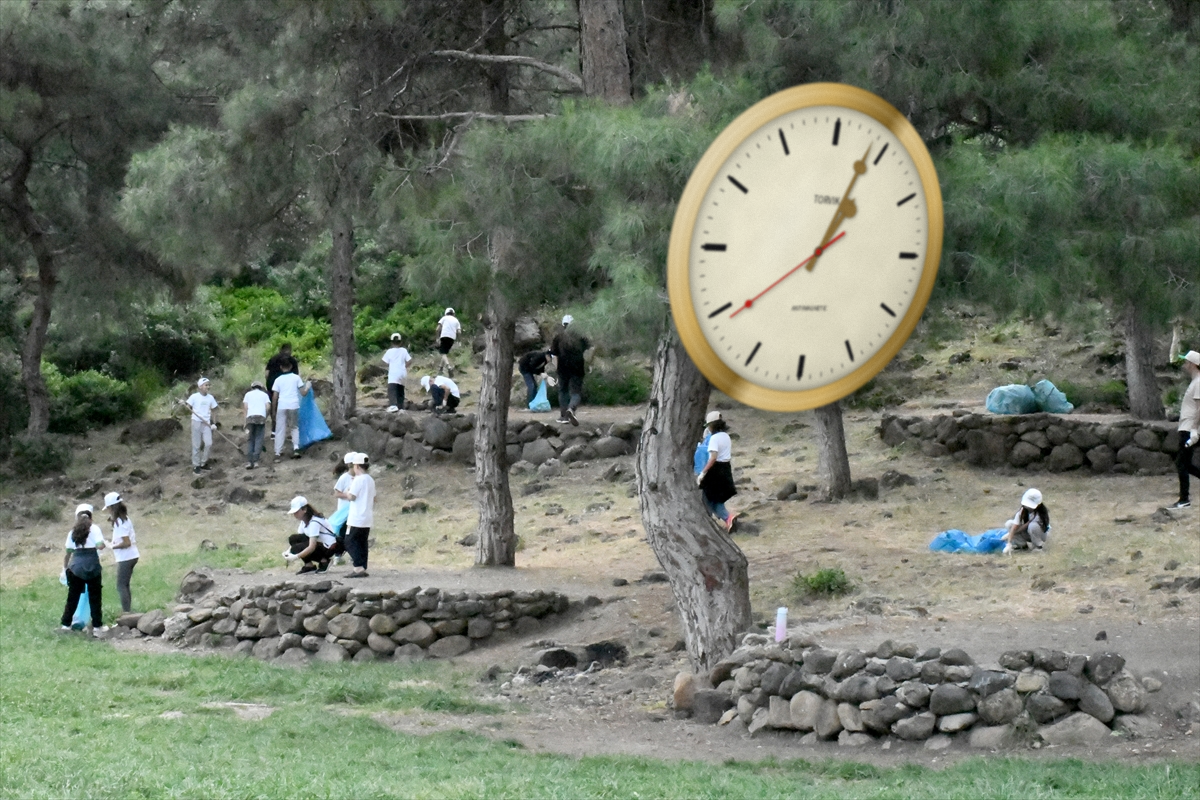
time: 1:03:39
